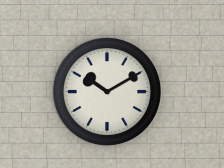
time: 10:10
